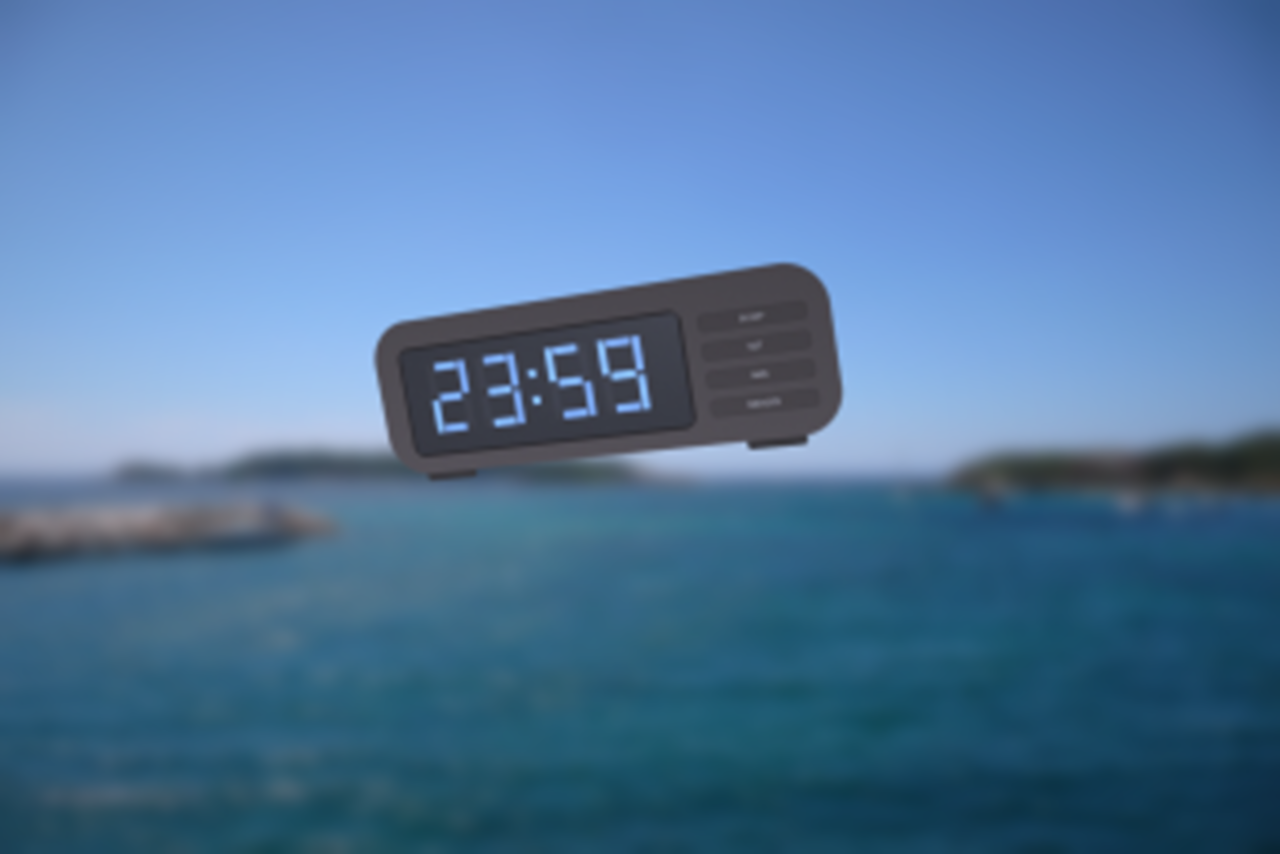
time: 23:59
